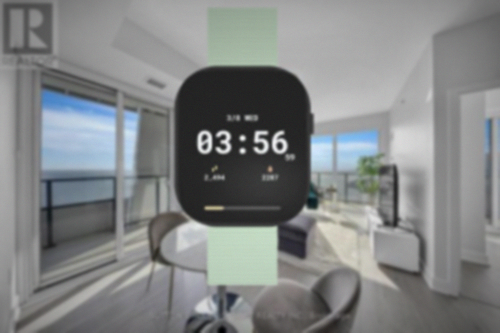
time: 3:56
